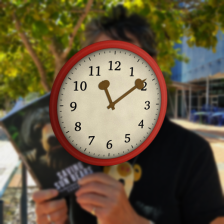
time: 11:09
